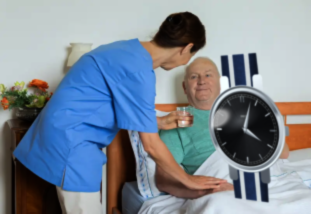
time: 4:03
